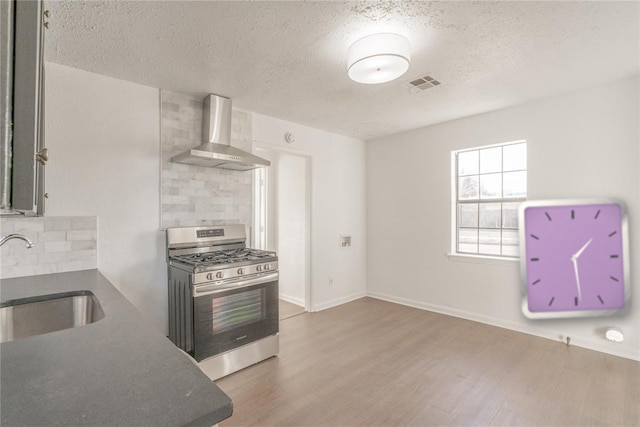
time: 1:29
